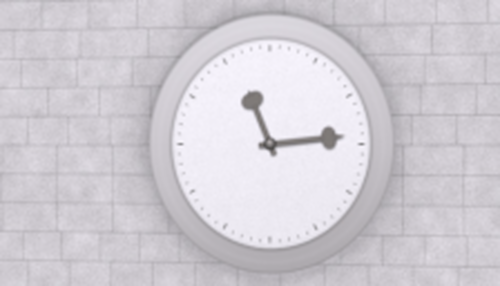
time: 11:14
